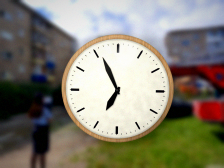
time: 6:56
